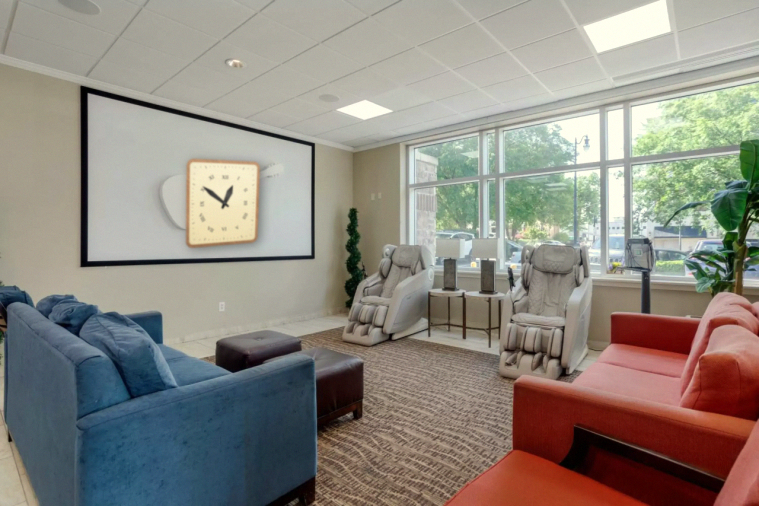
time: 12:51
